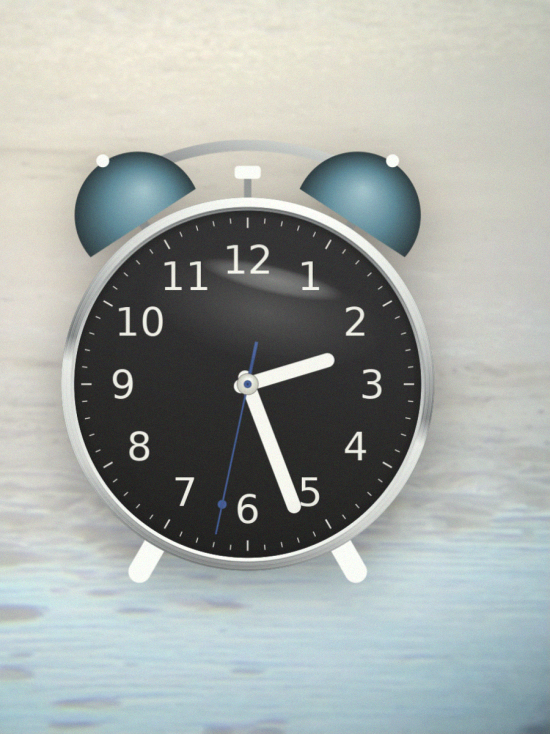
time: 2:26:32
